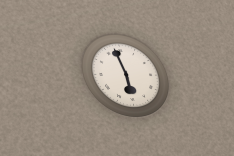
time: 5:58
